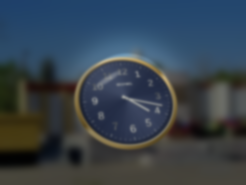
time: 4:18
